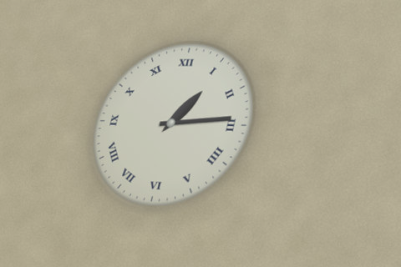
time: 1:14
